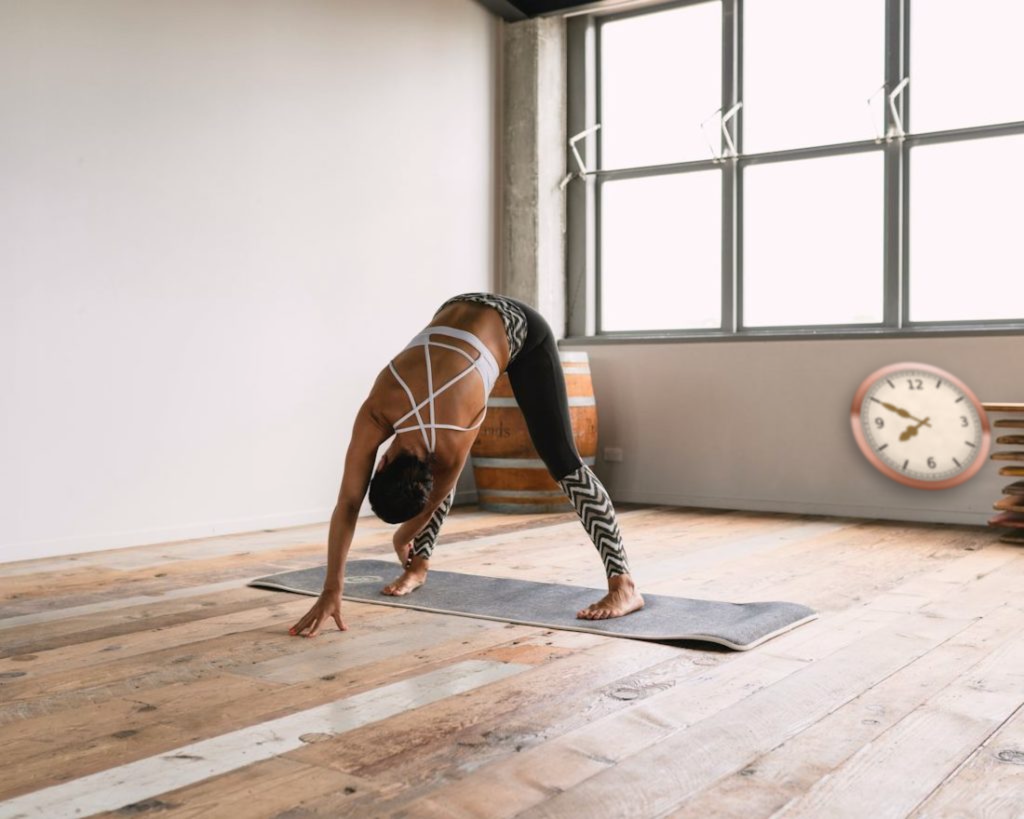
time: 7:50
